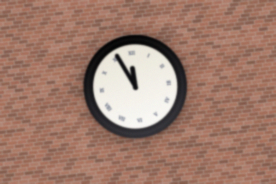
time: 11:56
